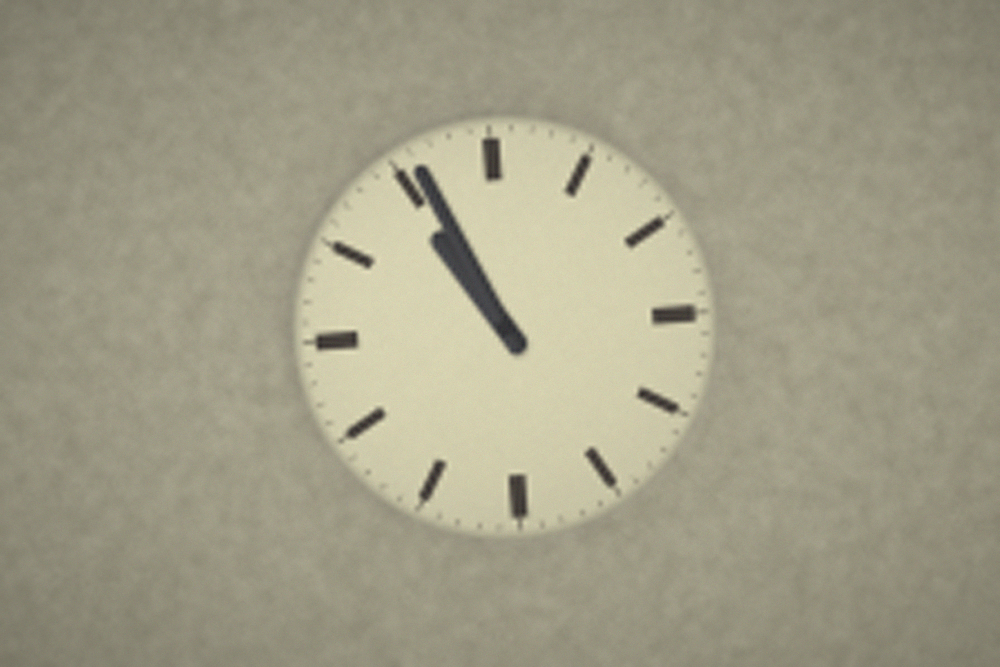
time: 10:56
